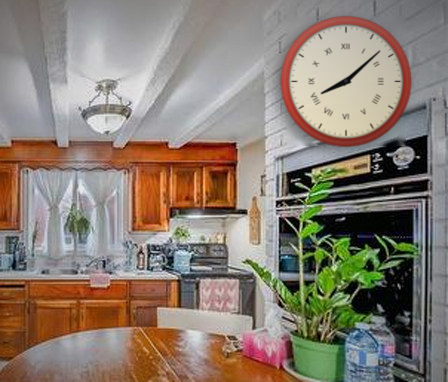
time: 8:08
